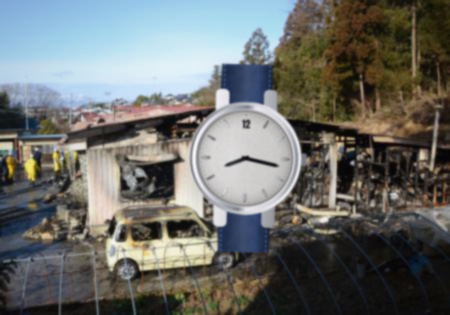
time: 8:17
